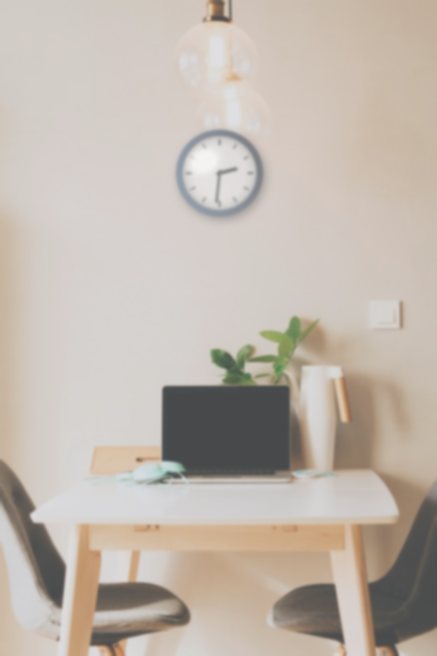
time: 2:31
